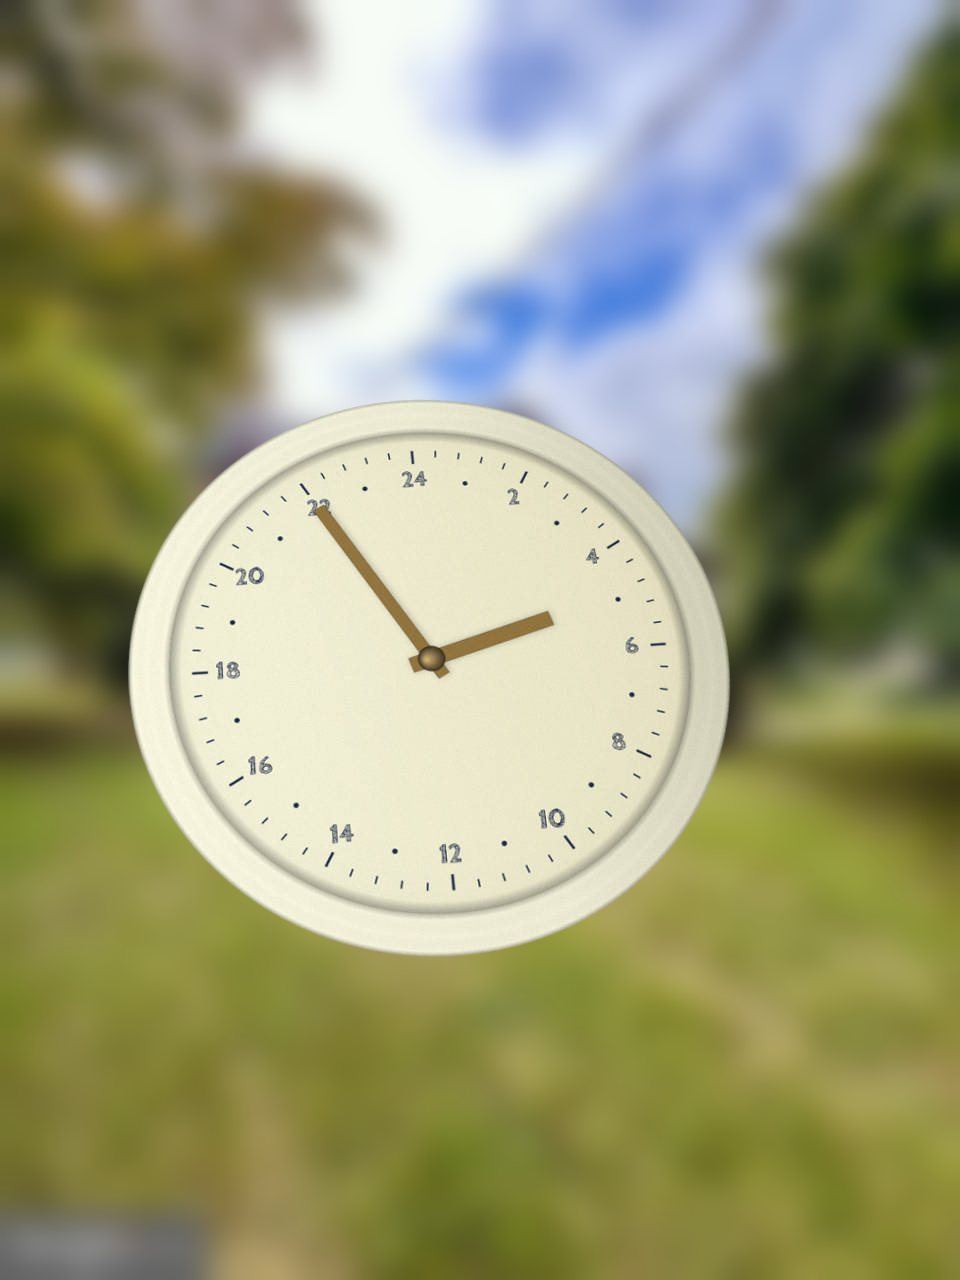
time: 4:55
